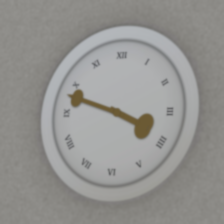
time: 3:48
